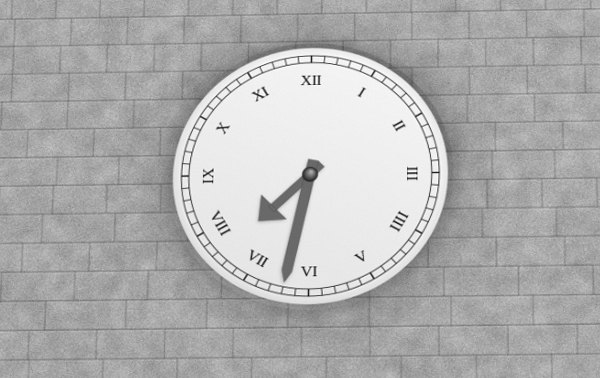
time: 7:32
